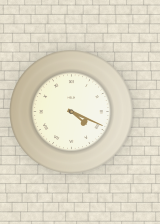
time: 4:19
